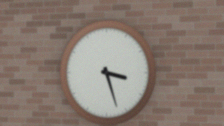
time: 3:27
